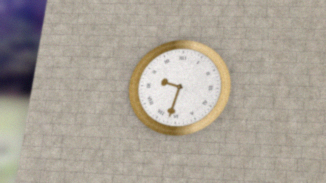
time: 9:32
